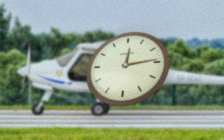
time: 12:14
